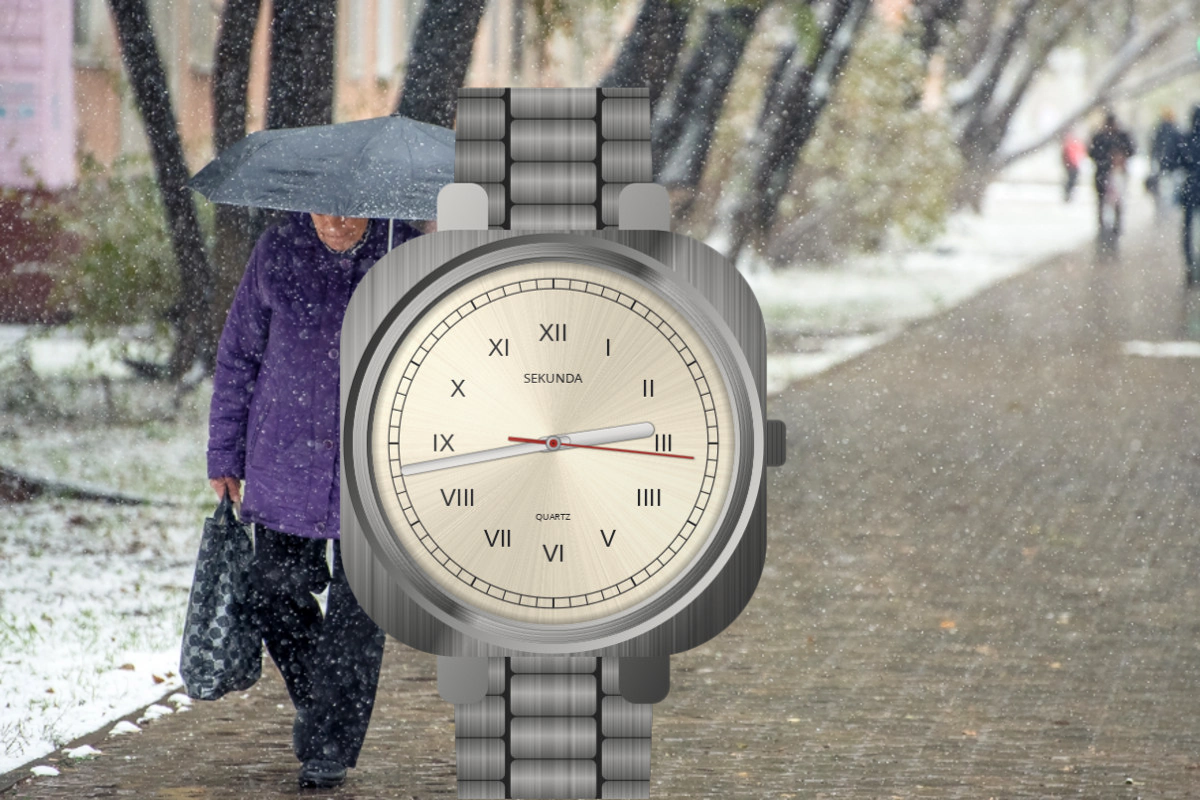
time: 2:43:16
